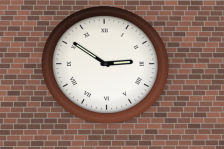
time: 2:51
